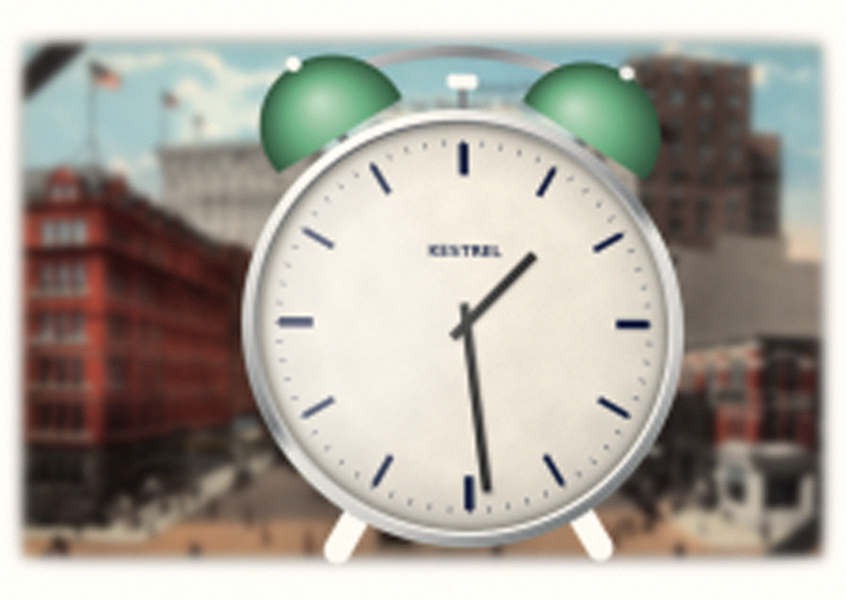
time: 1:29
